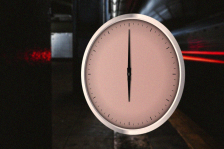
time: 6:00
